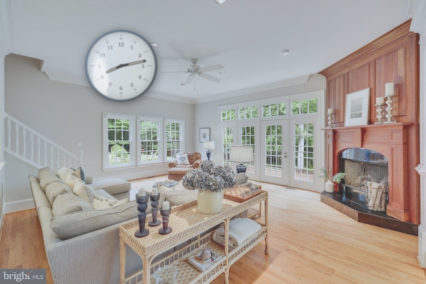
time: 8:13
